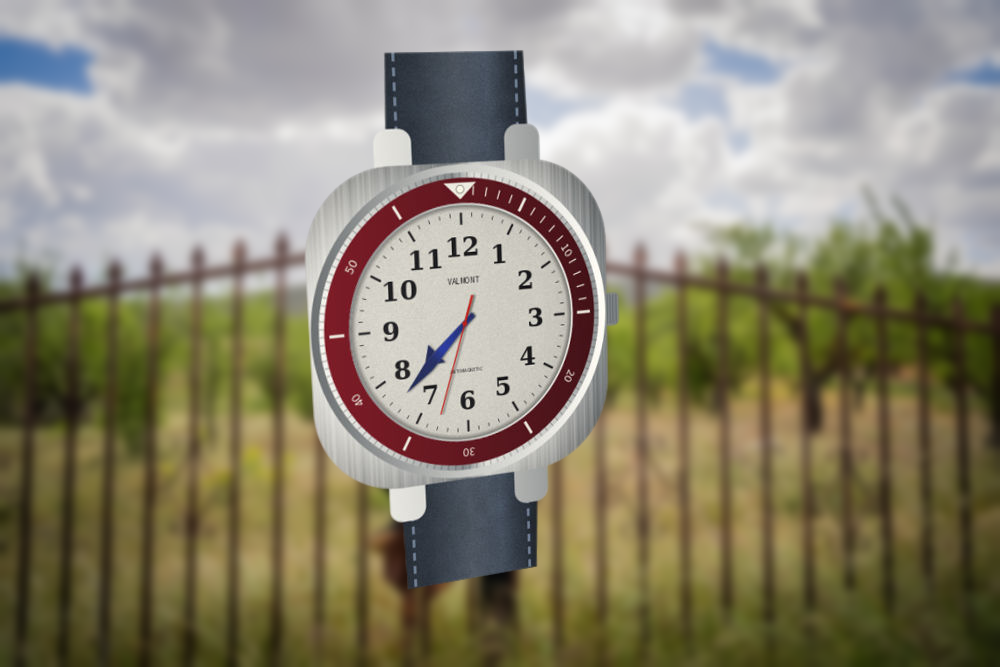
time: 7:37:33
